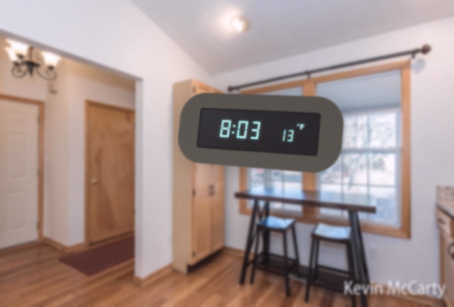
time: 8:03
